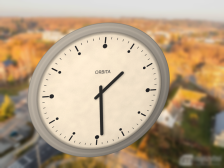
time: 1:29
